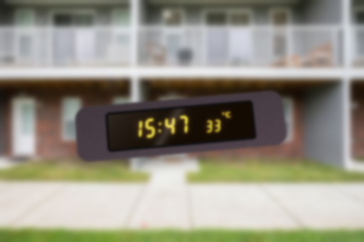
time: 15:47
